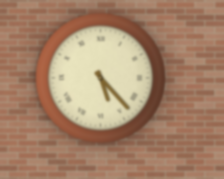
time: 5:23
